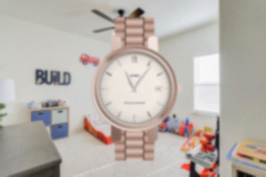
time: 11:06
